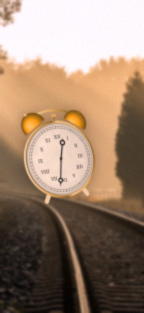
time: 12:32
